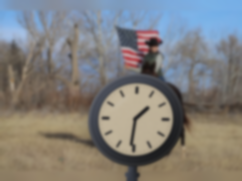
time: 1:31
